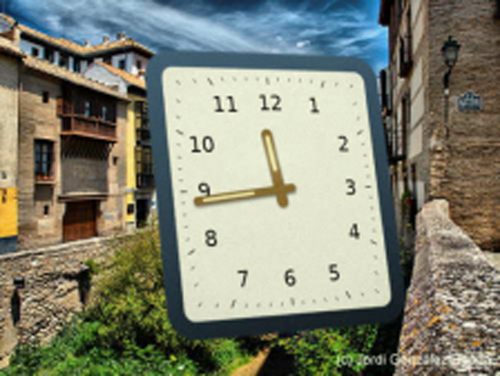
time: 11:44
